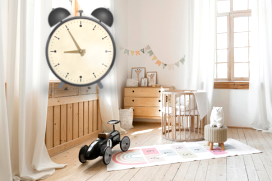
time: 8:55
